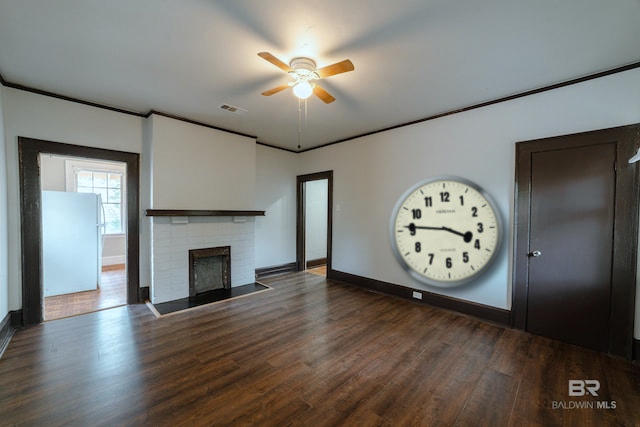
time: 3:46
